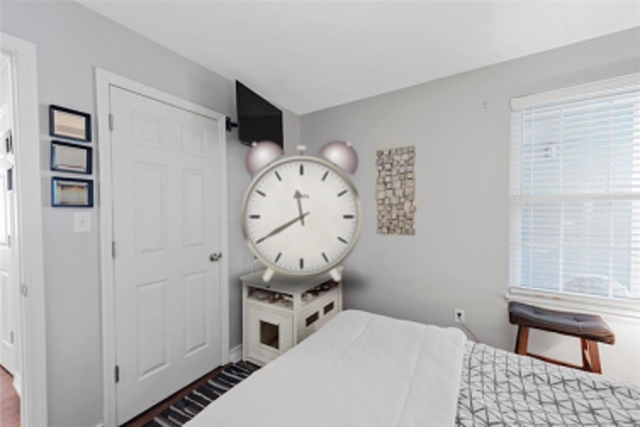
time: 11:40
